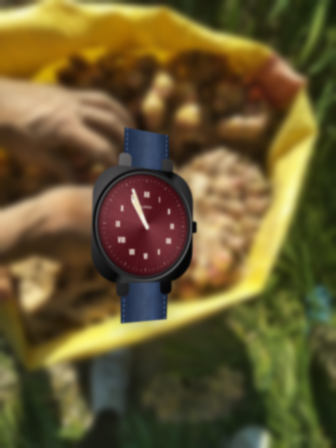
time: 10:56
